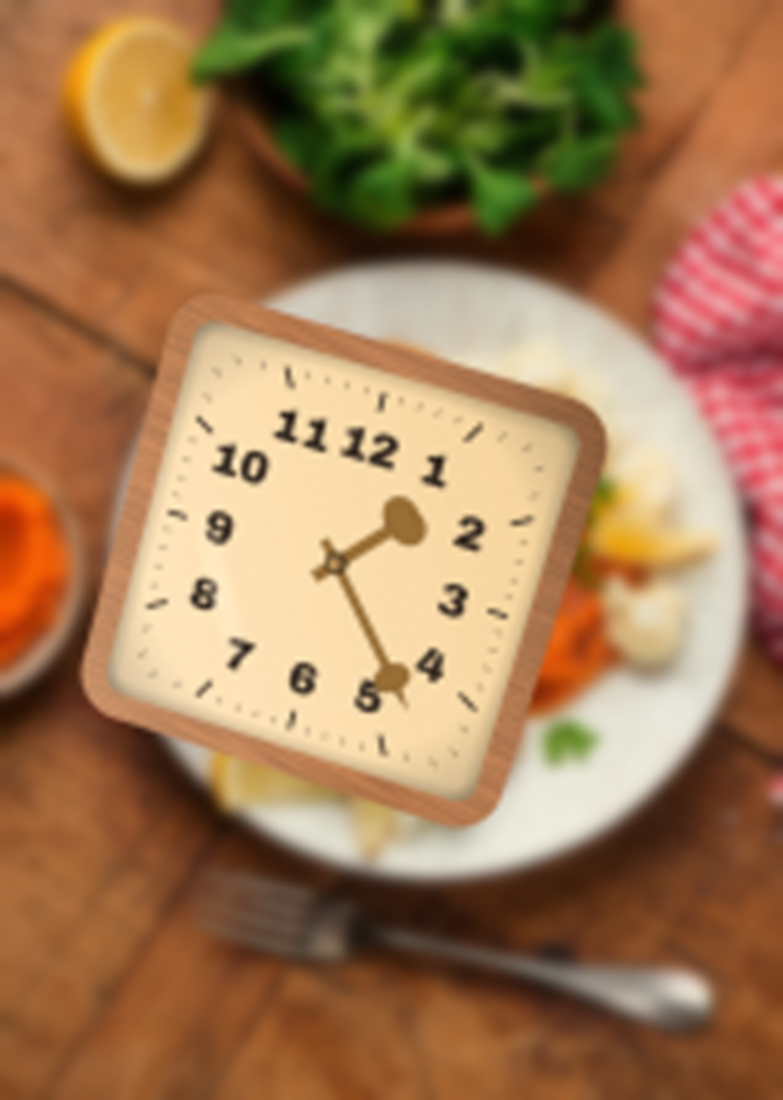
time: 1:23
